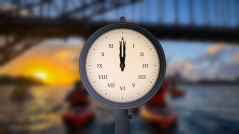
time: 12:00
